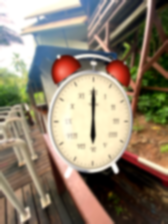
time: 6:00
